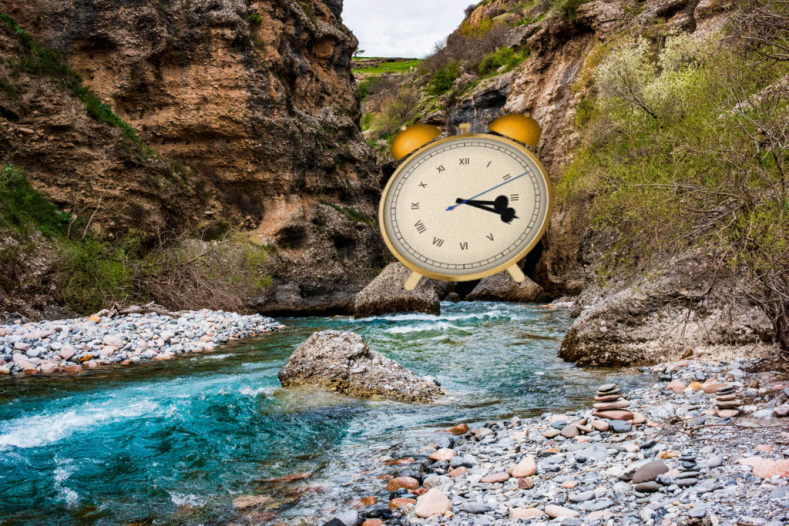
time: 3:19:11
